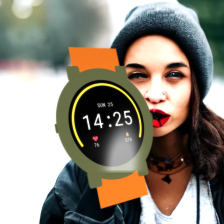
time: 14:25
